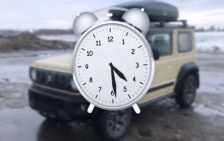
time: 4:29
